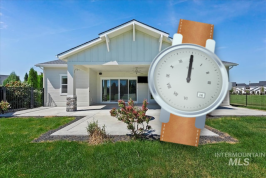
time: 12:00
